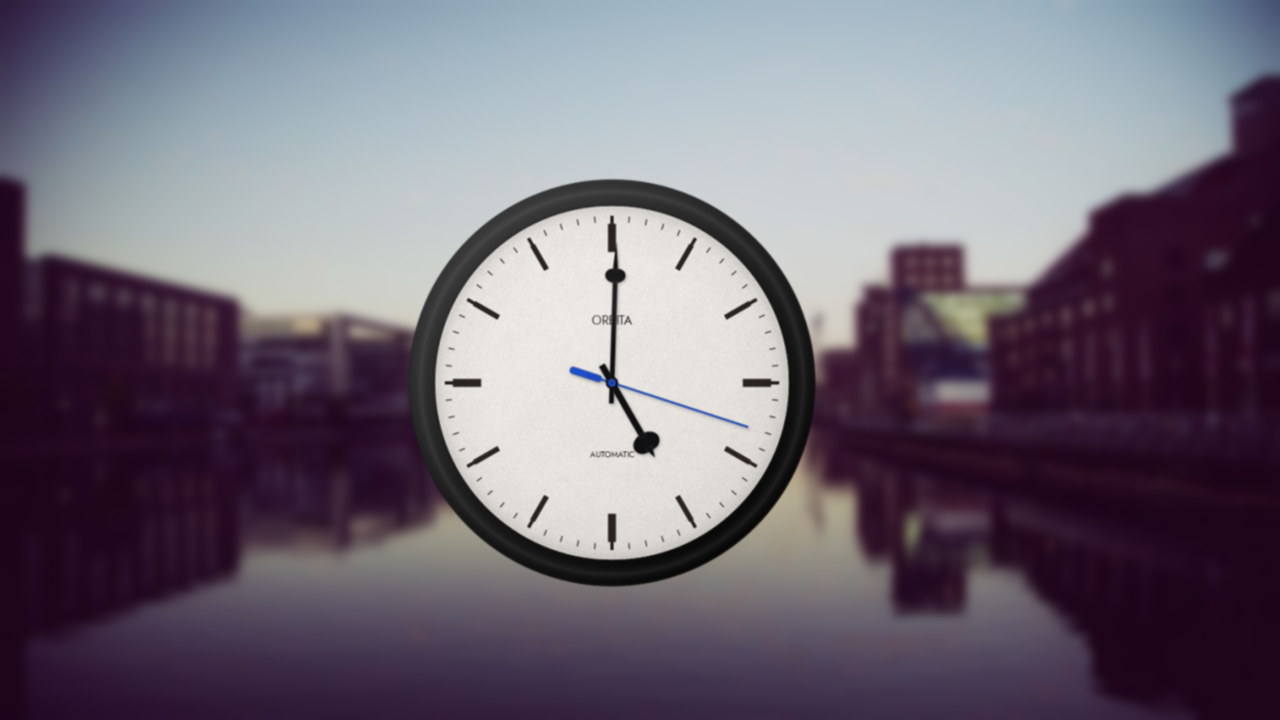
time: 5:00:18
